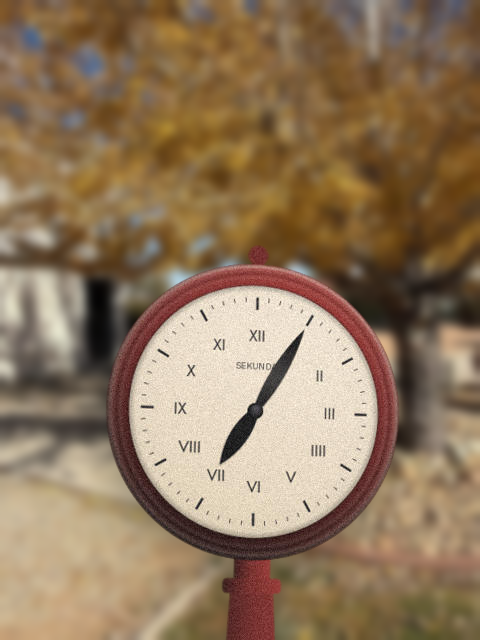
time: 7:05
